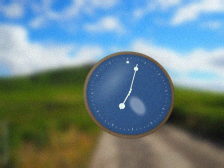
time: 7:03
